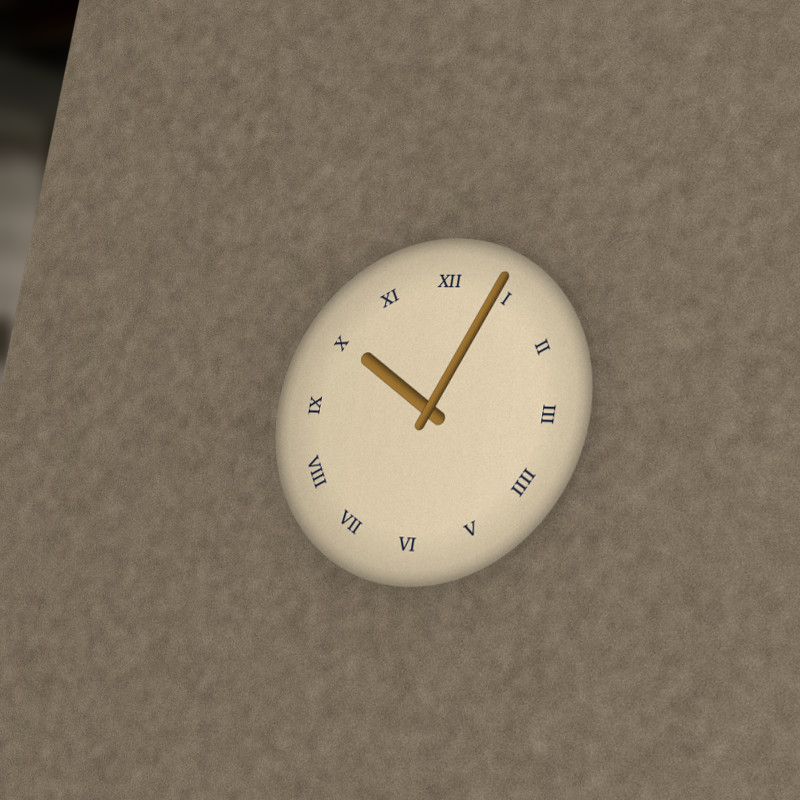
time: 10:04
